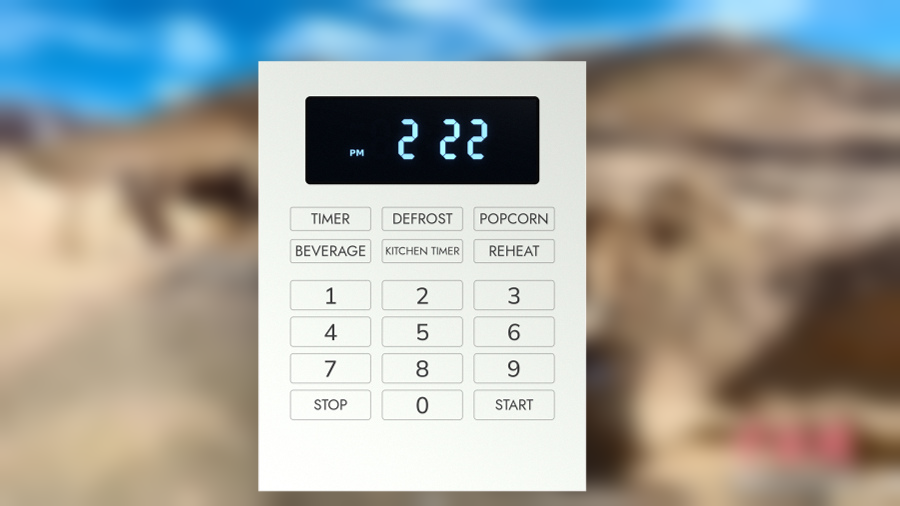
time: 2:22
